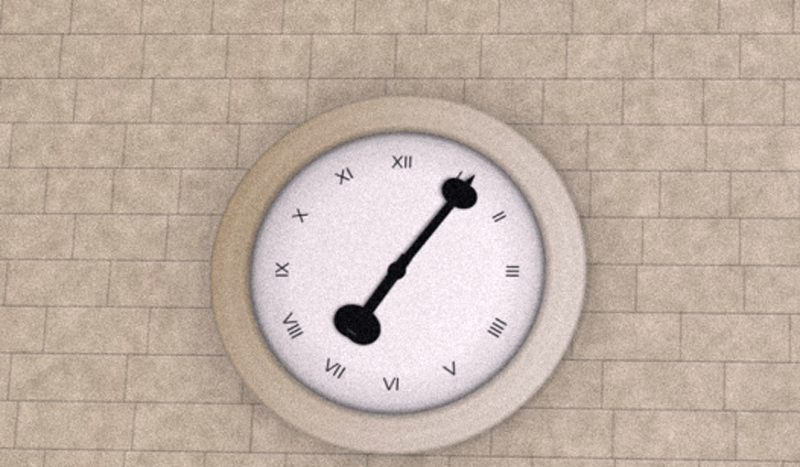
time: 7:06
